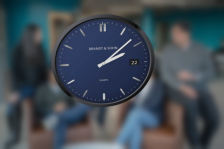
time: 2:08
